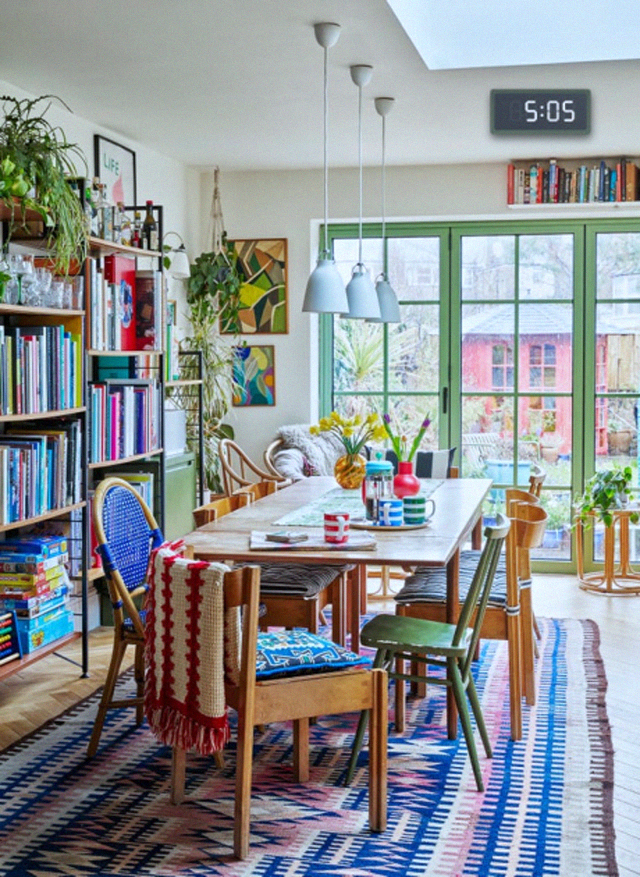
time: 5:05
